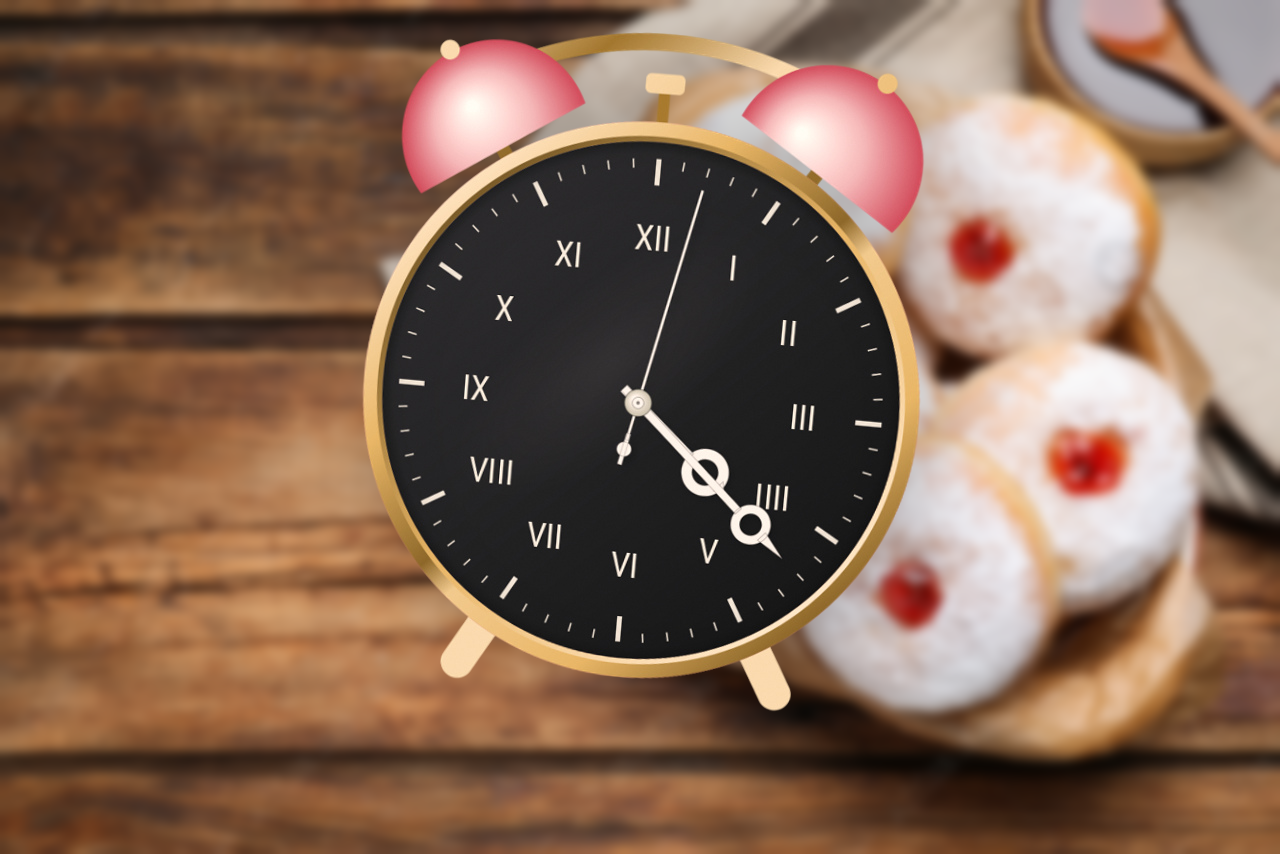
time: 4:22:02
